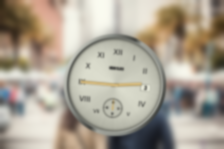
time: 2:45
